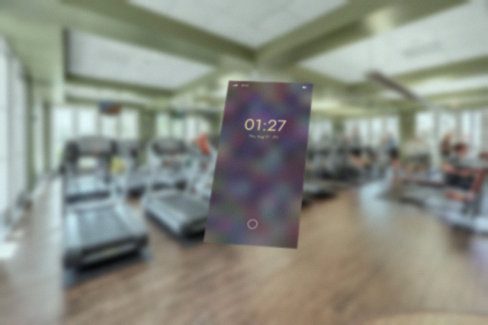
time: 1:27
